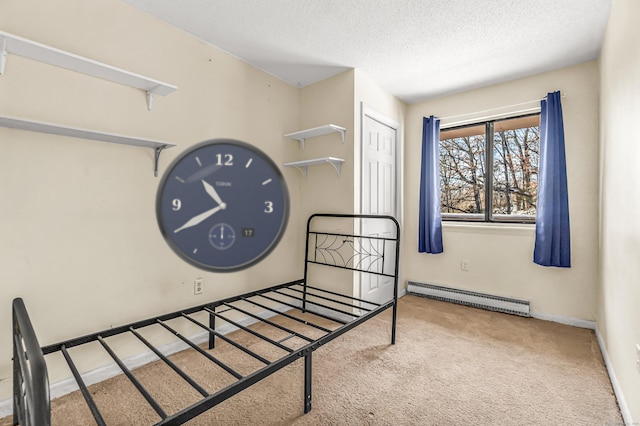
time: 10:40
